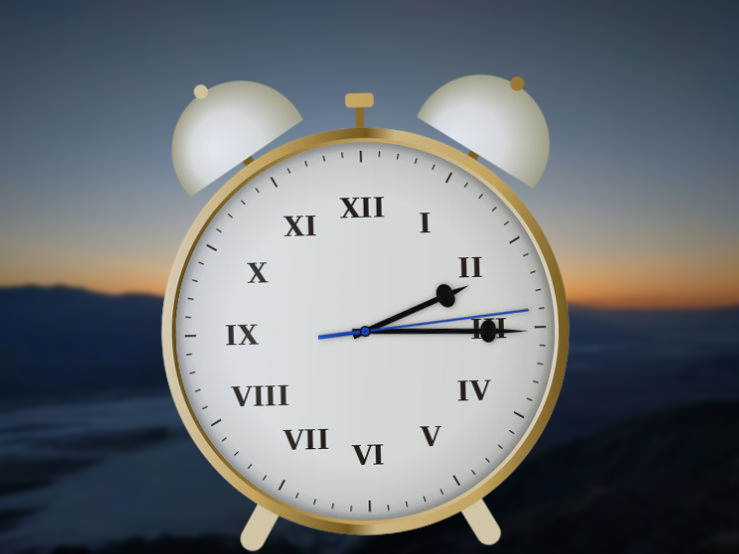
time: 2:15:14
